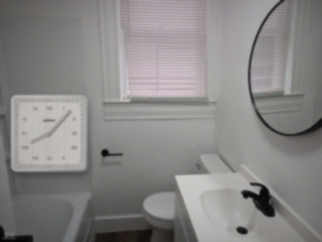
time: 8:07
